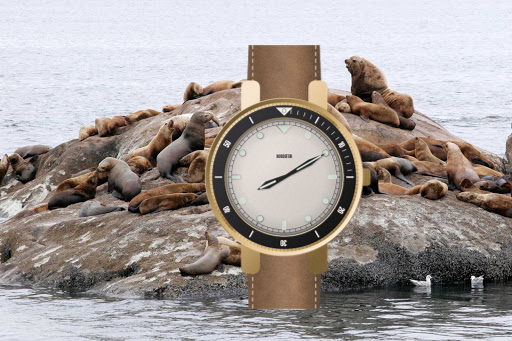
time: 8:10
